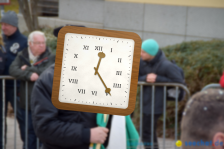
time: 12:24
